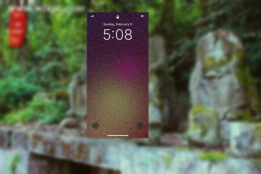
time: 5:08
